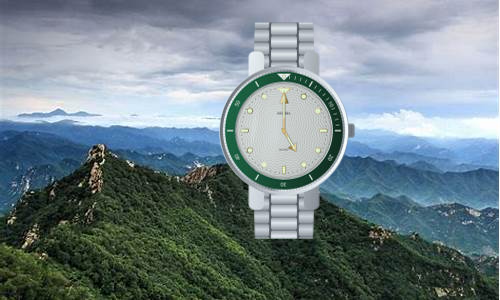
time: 5:00
